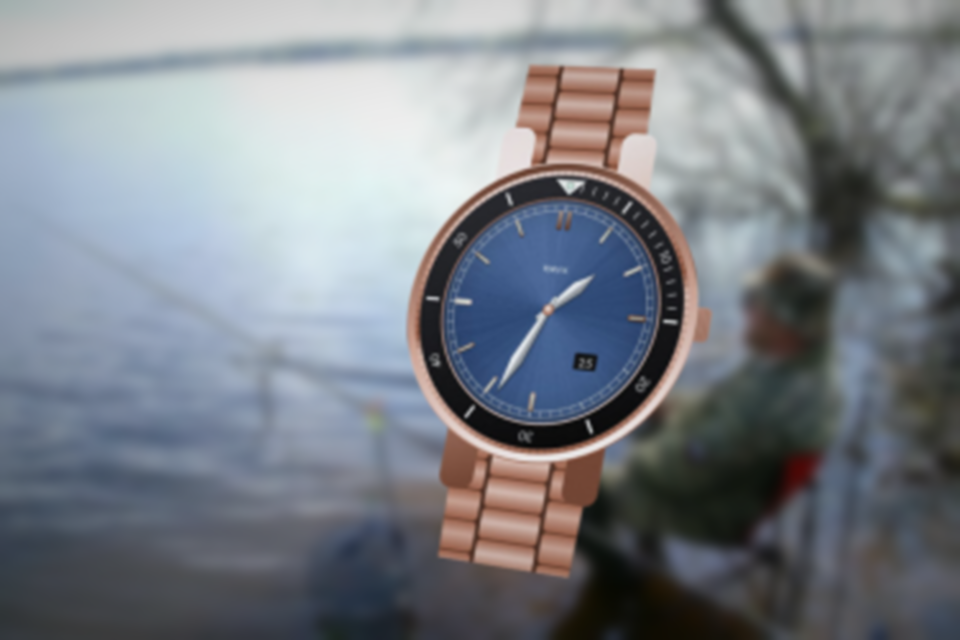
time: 1:34
